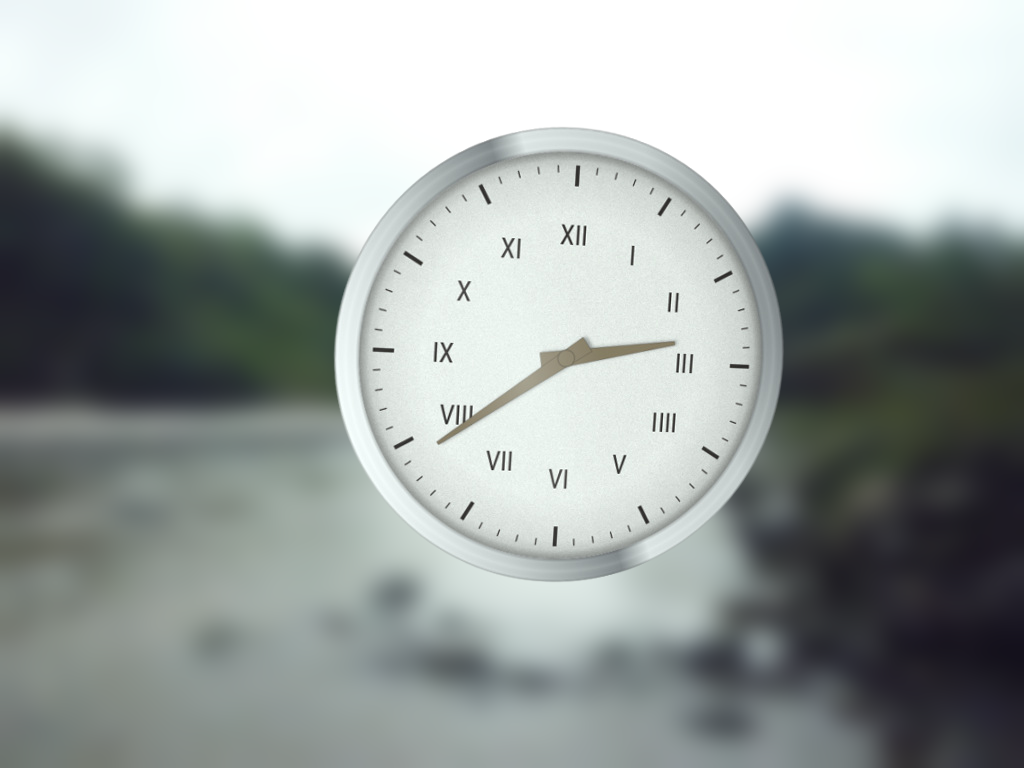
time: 2:39
